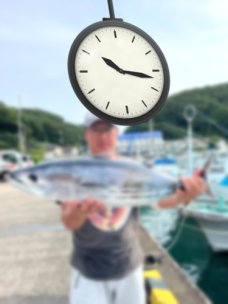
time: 10:17
